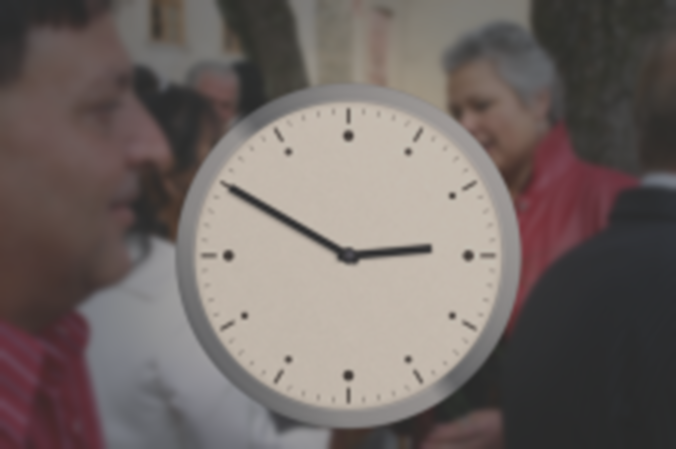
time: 2:50
